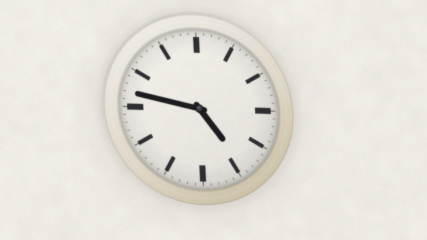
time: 4:47
